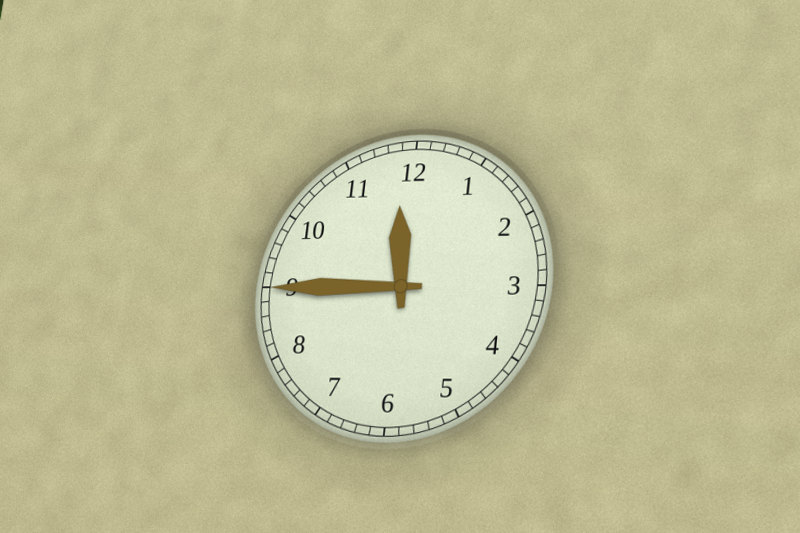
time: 11:45
